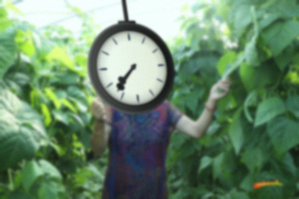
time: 7:37
